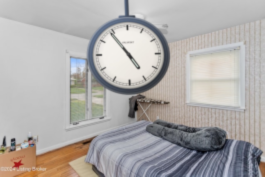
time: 4:54
